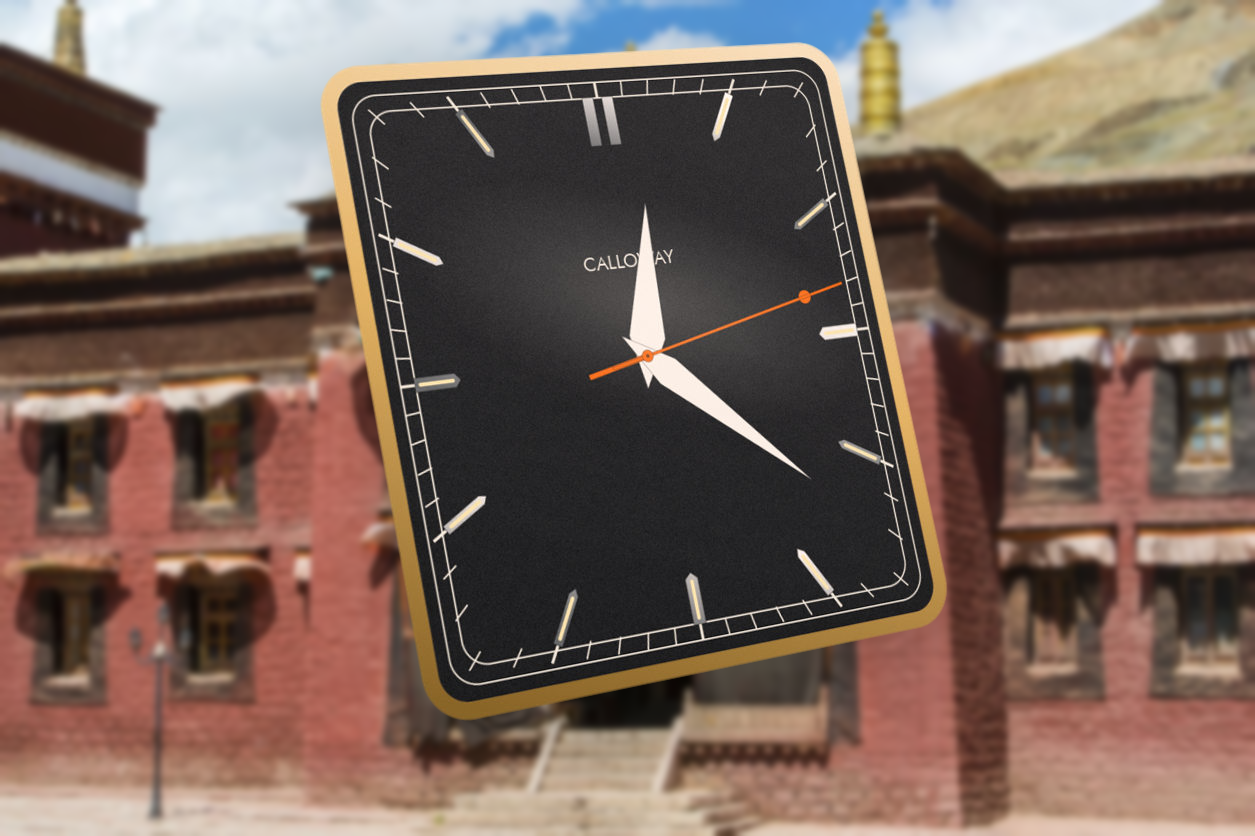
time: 12:22:13
